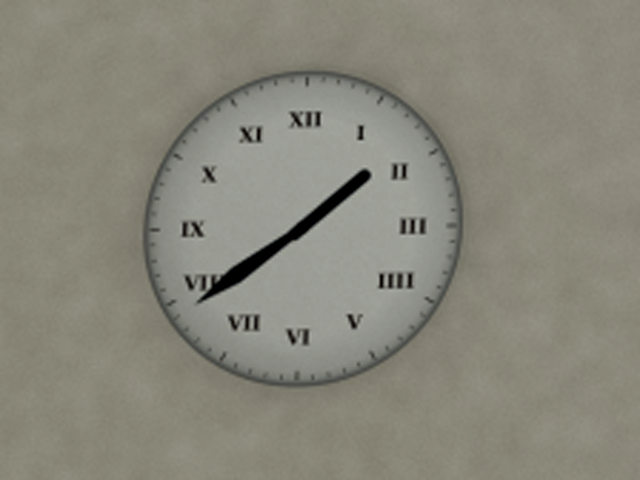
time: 1:39
